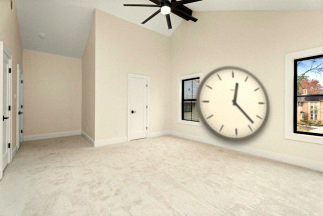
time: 12:23
